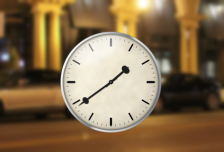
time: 1:39
